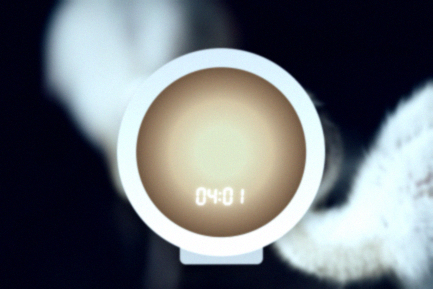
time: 4:01
